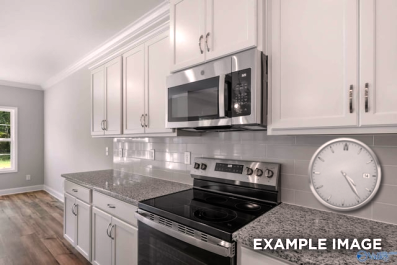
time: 4:24
